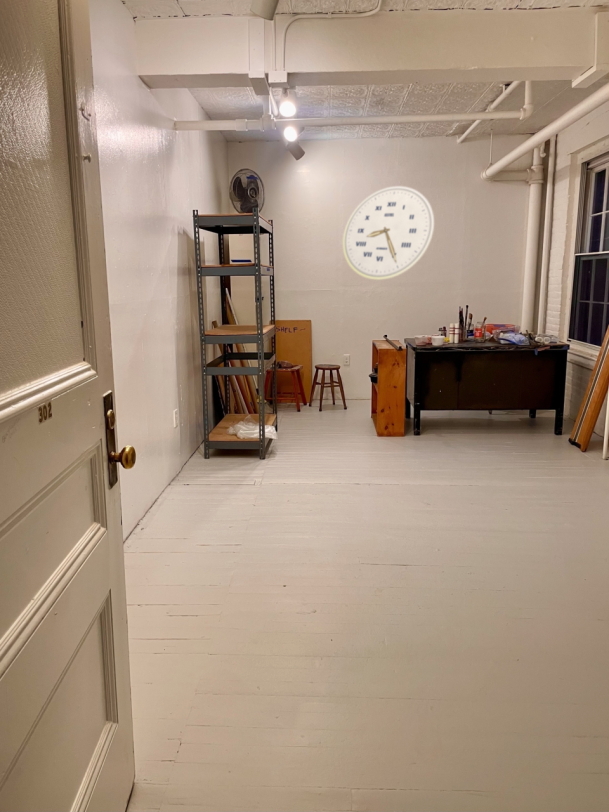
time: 8:25
